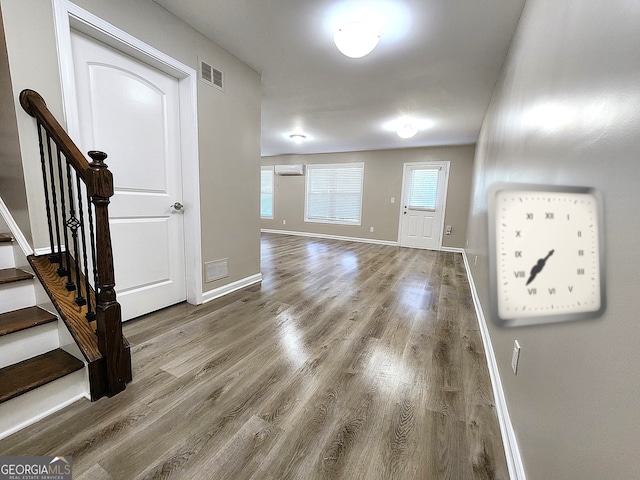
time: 7:37
